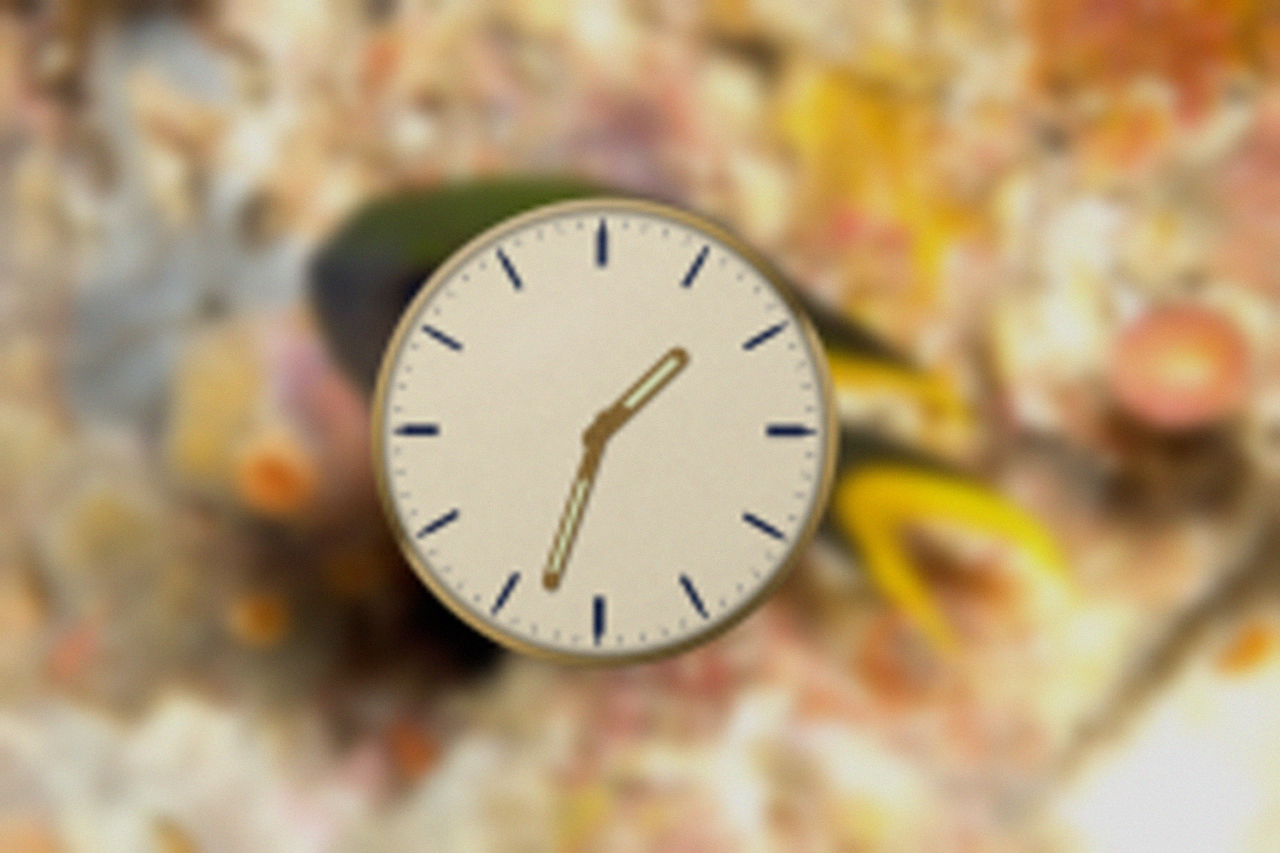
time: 1:33
